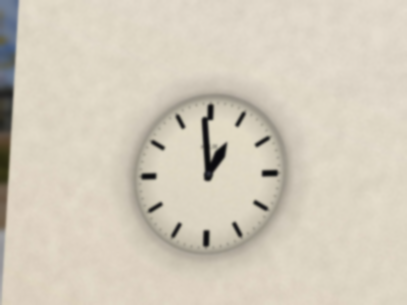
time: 12:59
